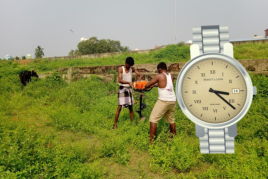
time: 3:22
